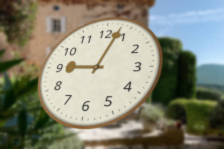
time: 9:03
